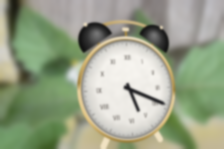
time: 5:19
